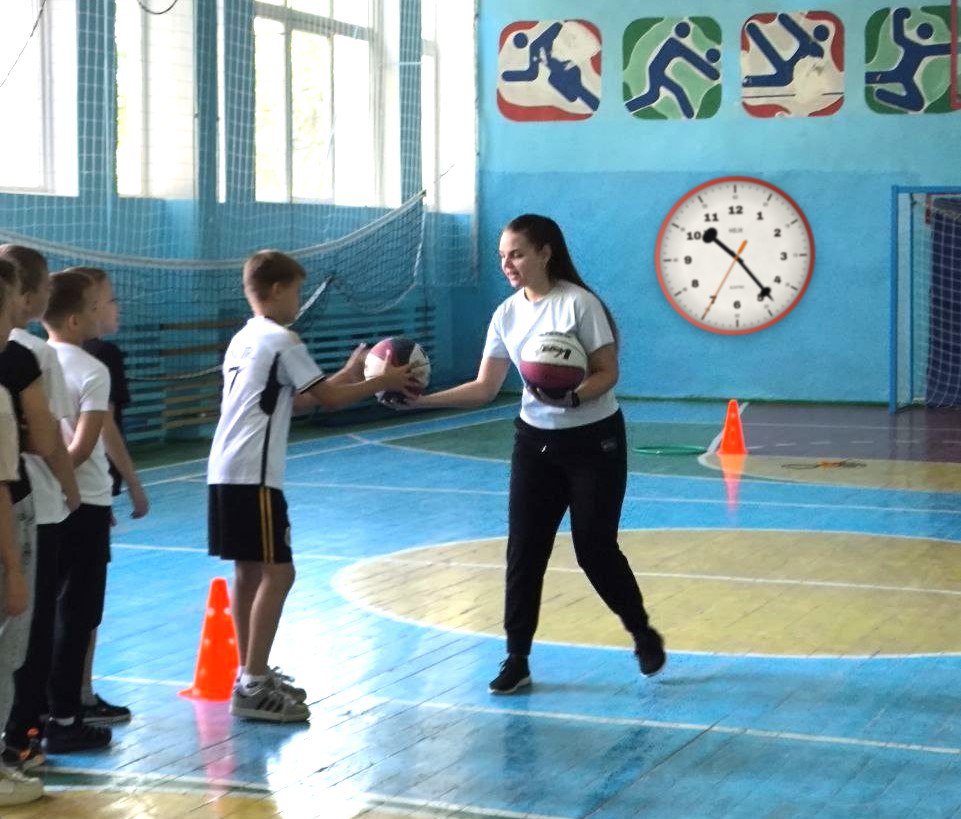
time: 10:23:35
